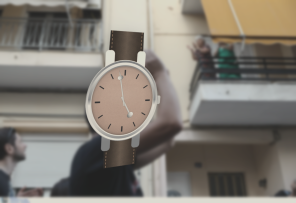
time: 4:58
